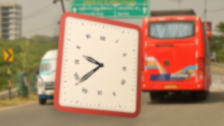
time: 9:38
